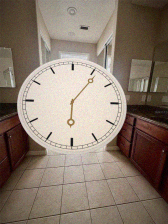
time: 6:06
